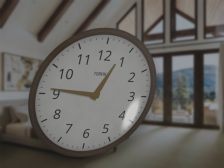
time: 12:46
